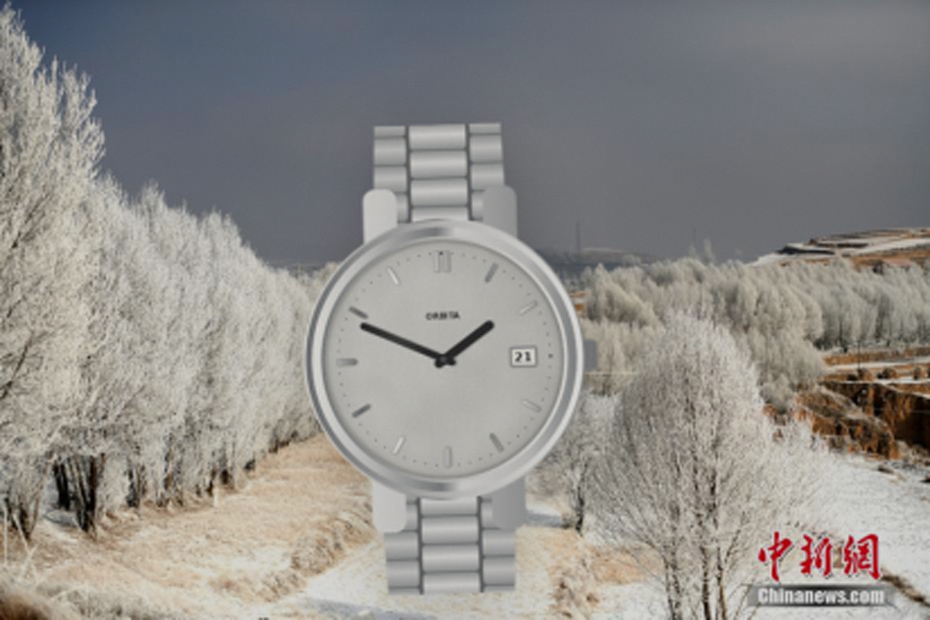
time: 1:49
